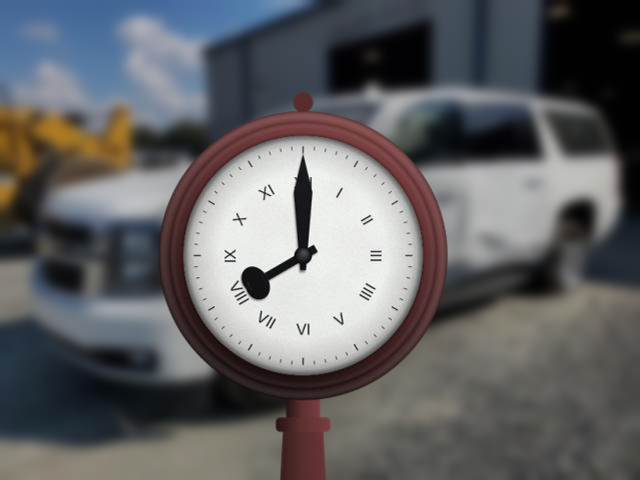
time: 8:00
